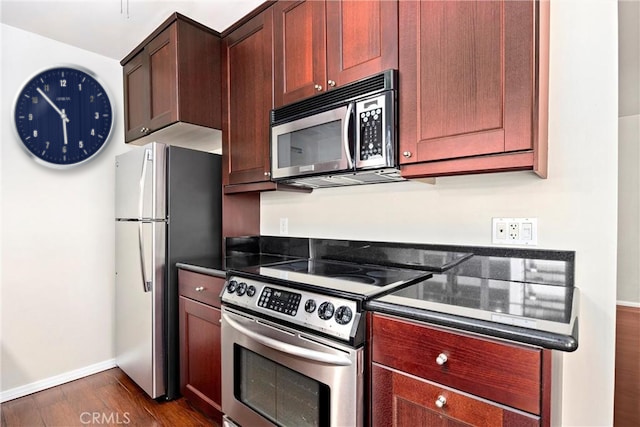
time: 5:53
